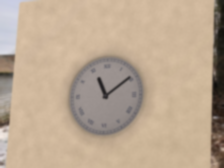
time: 11:09
